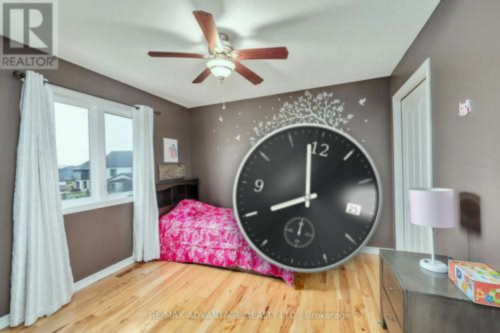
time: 7:58
